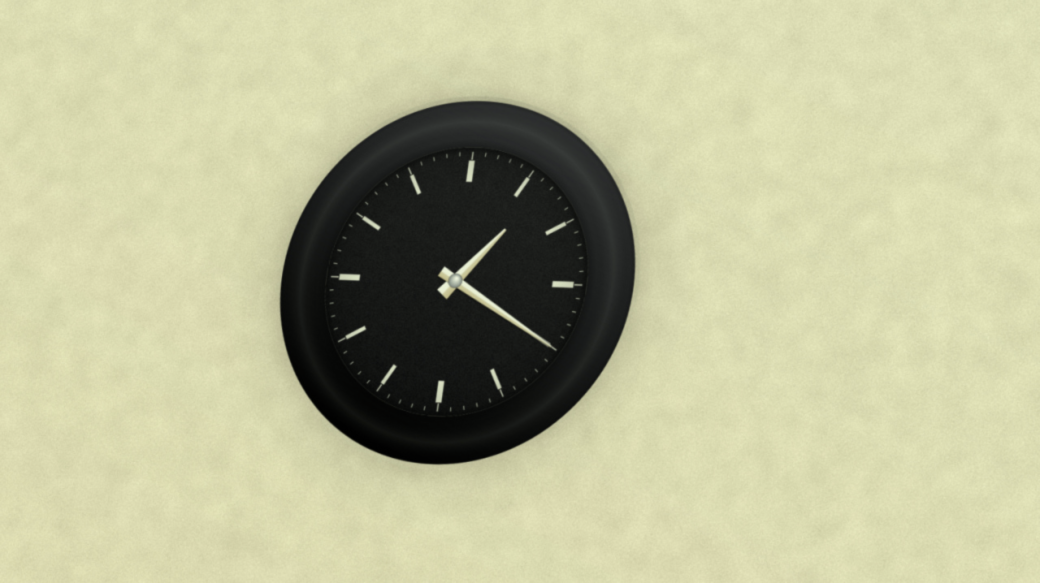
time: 1:20
